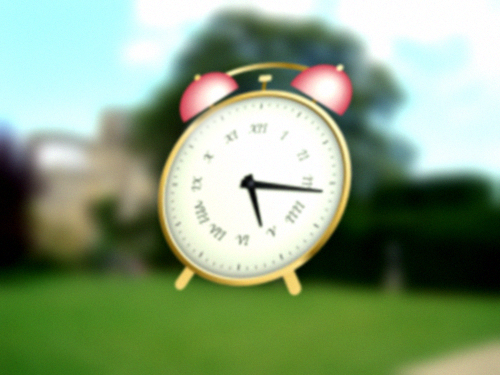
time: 5:16
